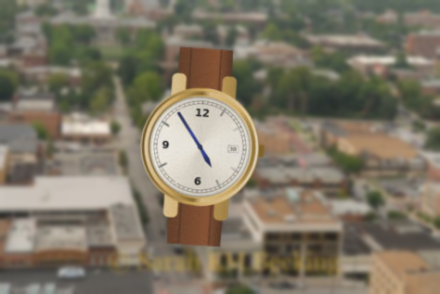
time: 4:54
